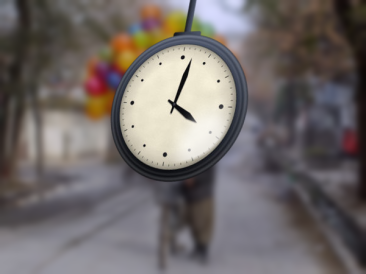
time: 4:02
